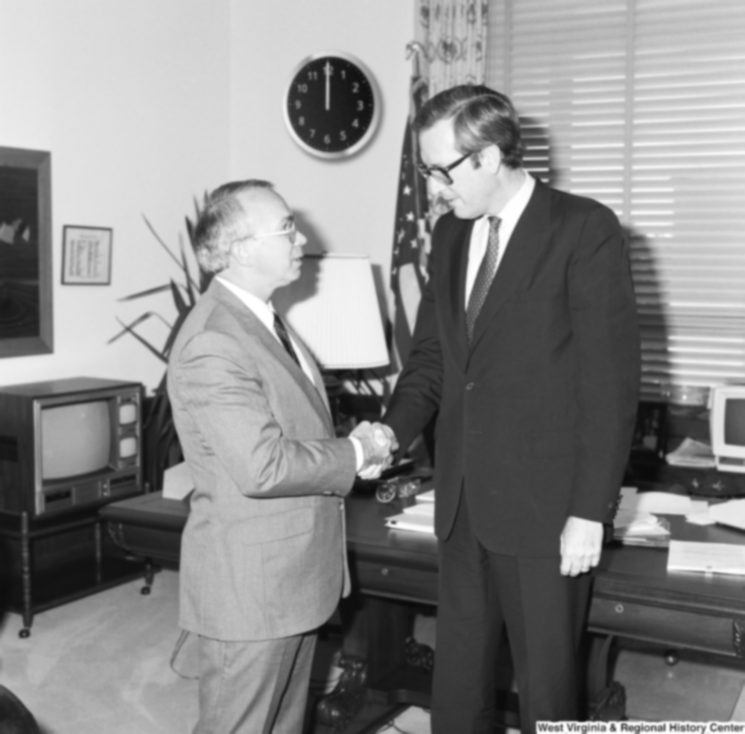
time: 12:00
